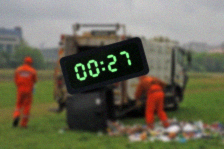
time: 0:27
